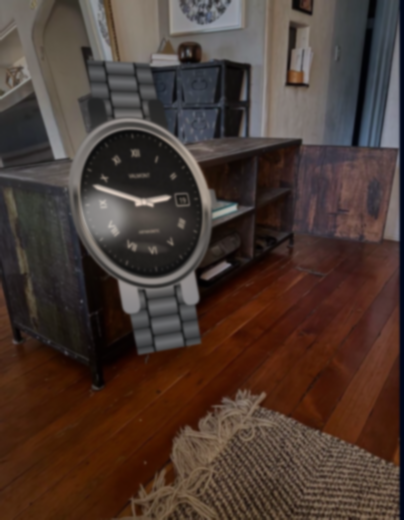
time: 2:48
